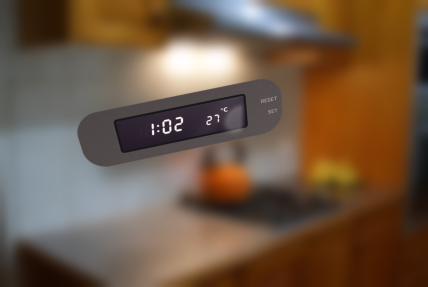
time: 1:02
